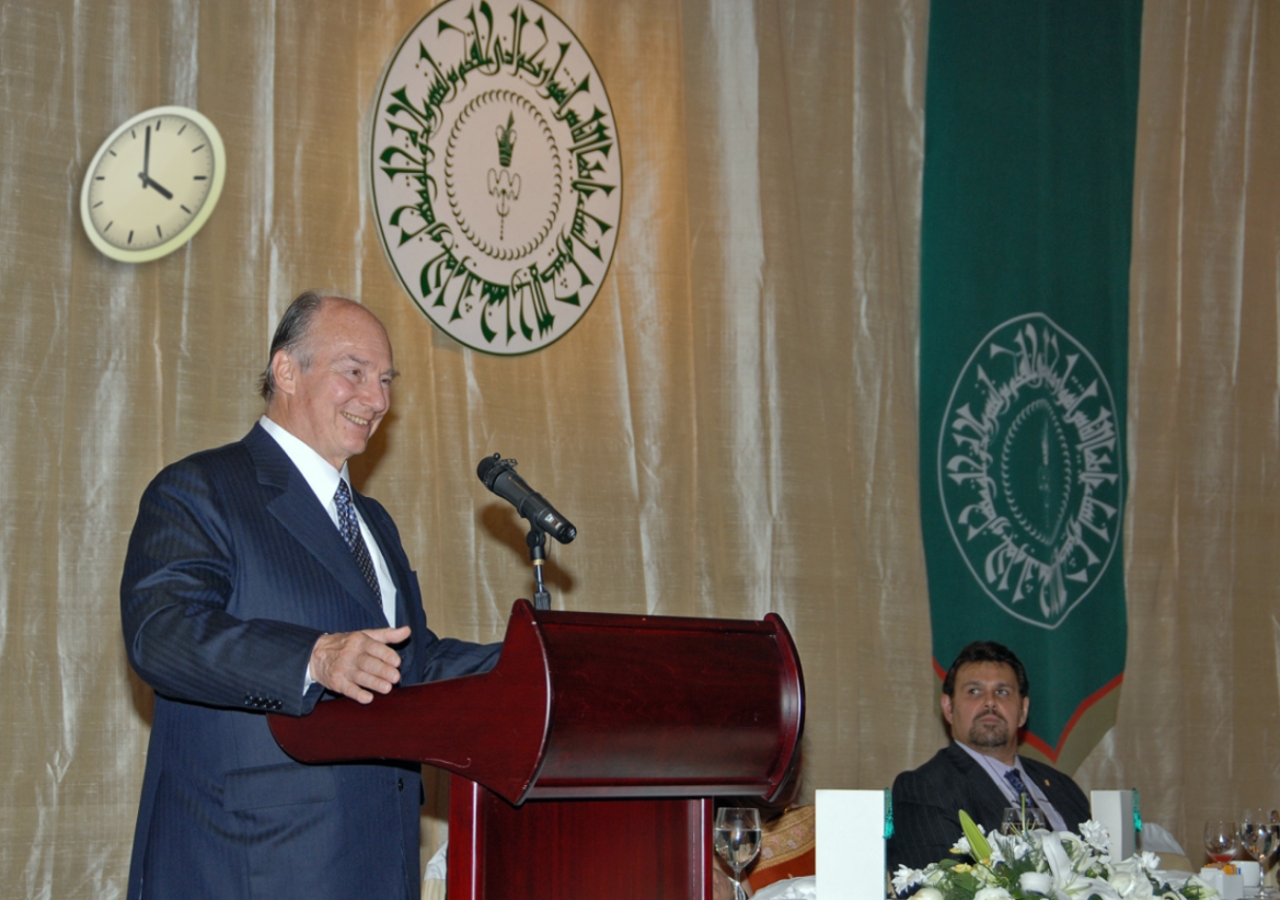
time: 3:58
